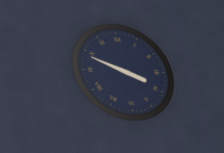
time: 3:49
